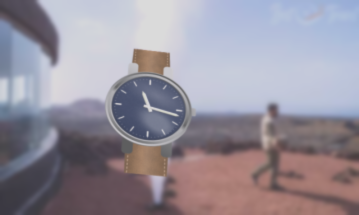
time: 11:17
